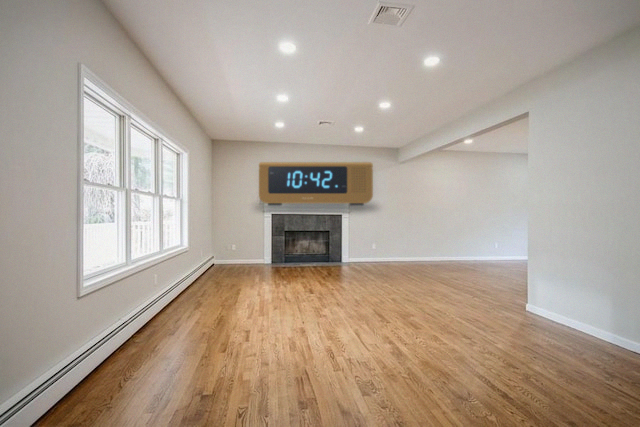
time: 10:42
